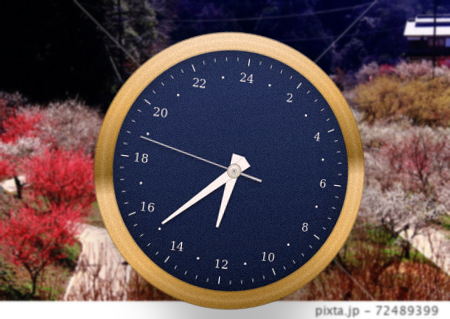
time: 12:37:47
